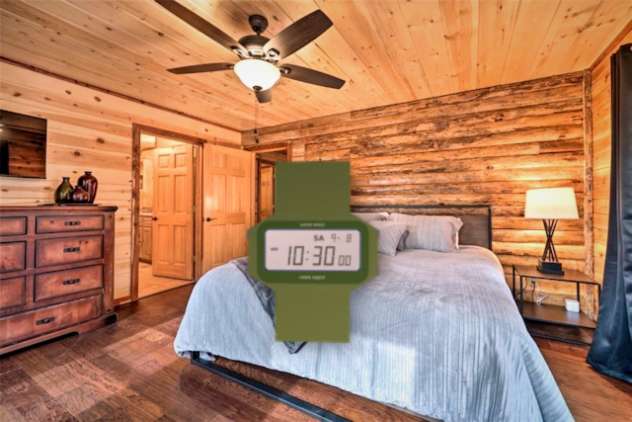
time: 10:30:00
